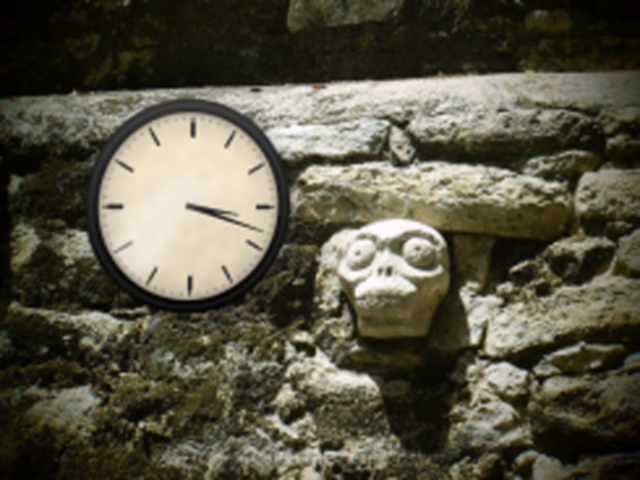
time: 3:18
